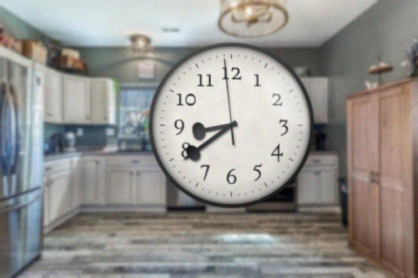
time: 8:38:59
